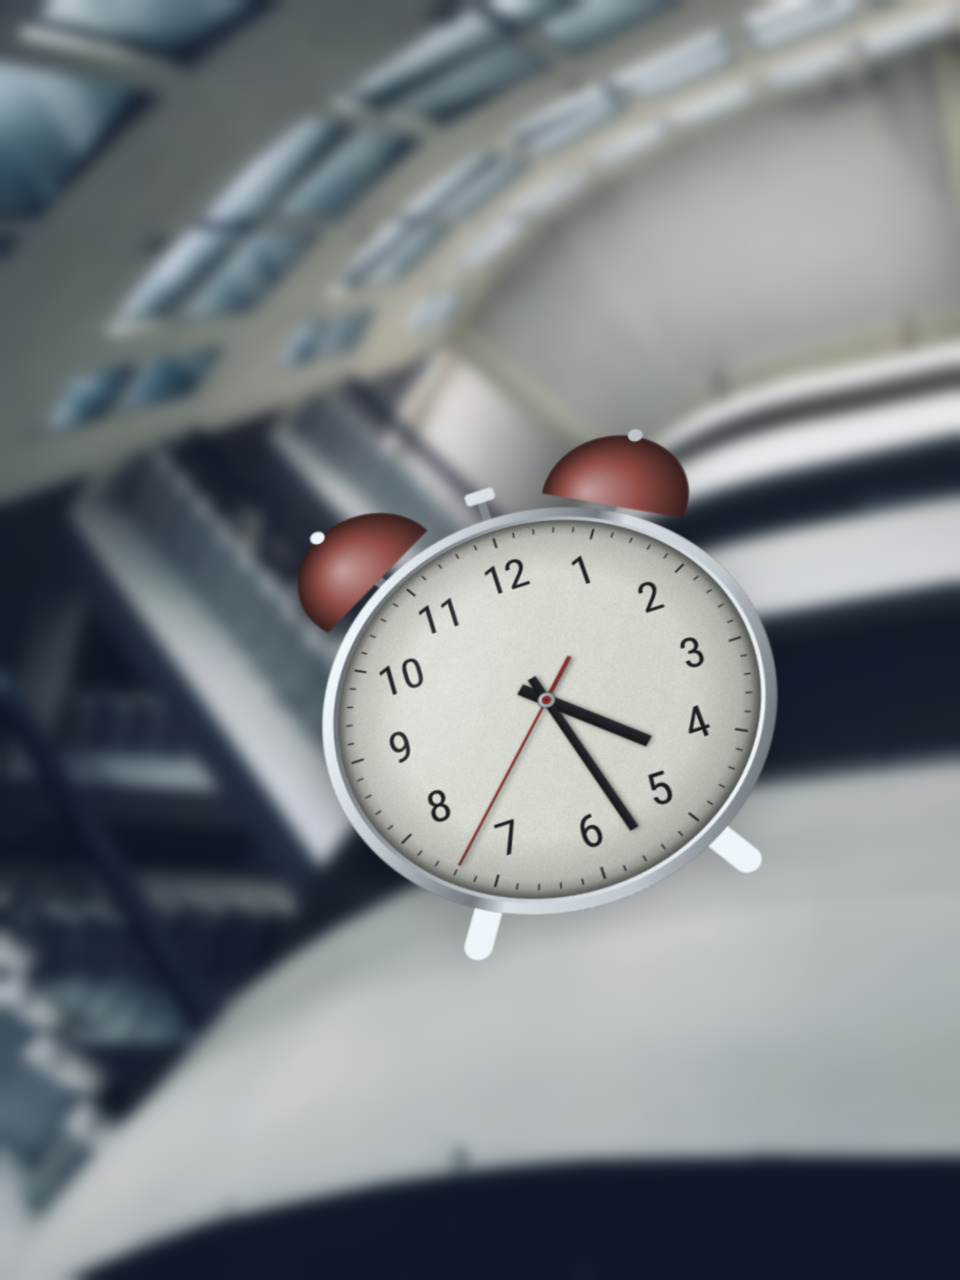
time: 4:27:37
